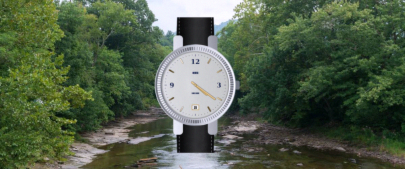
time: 4:21
